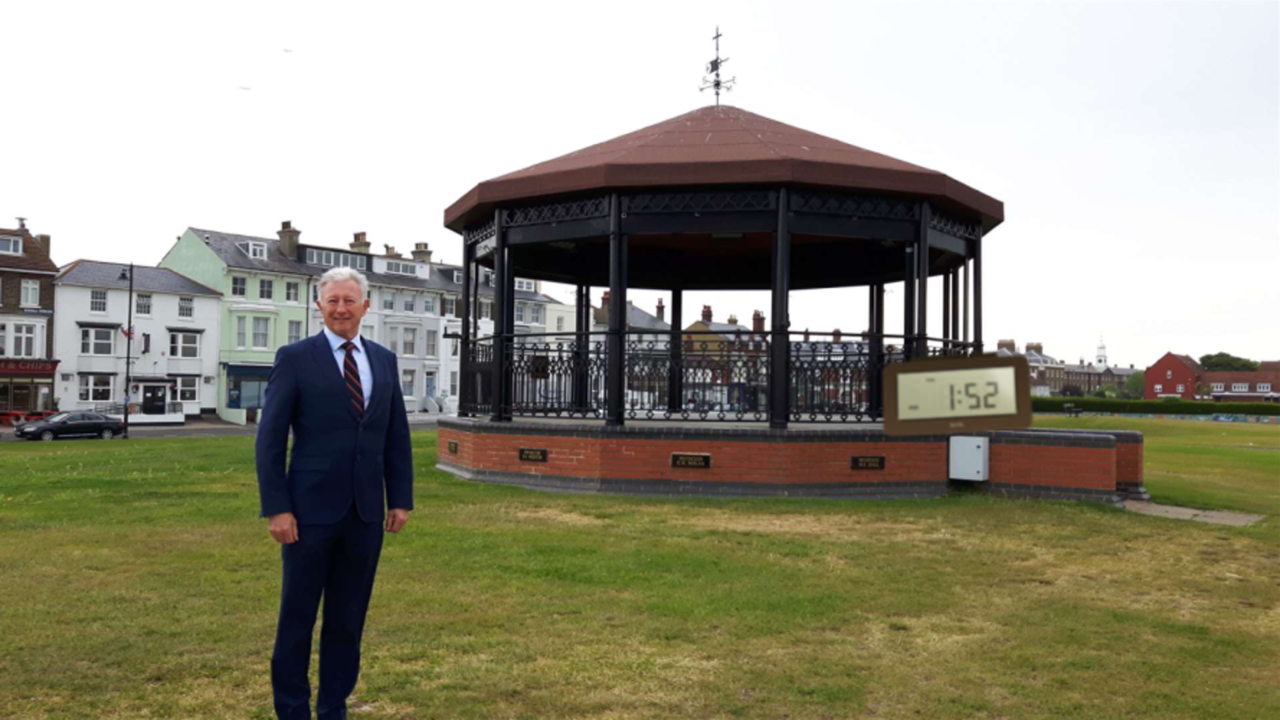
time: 1:52
